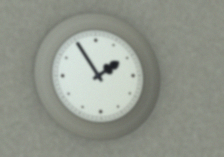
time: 1:55
